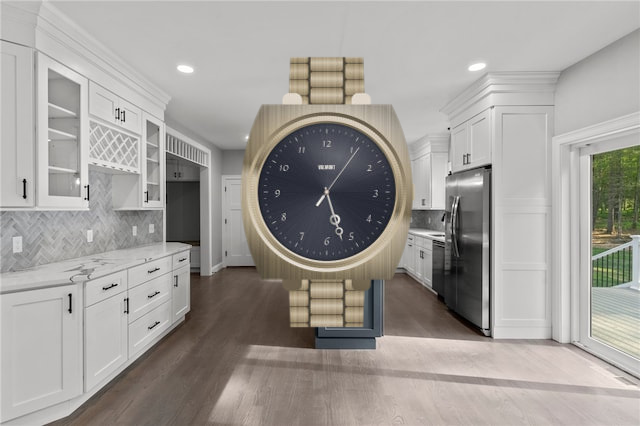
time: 5:27:06
